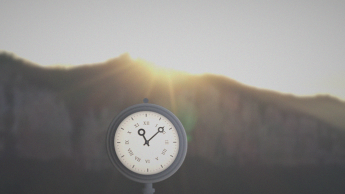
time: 11:08
